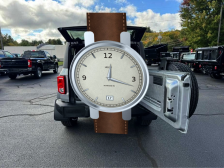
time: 12:18
